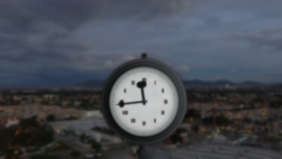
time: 11:44
